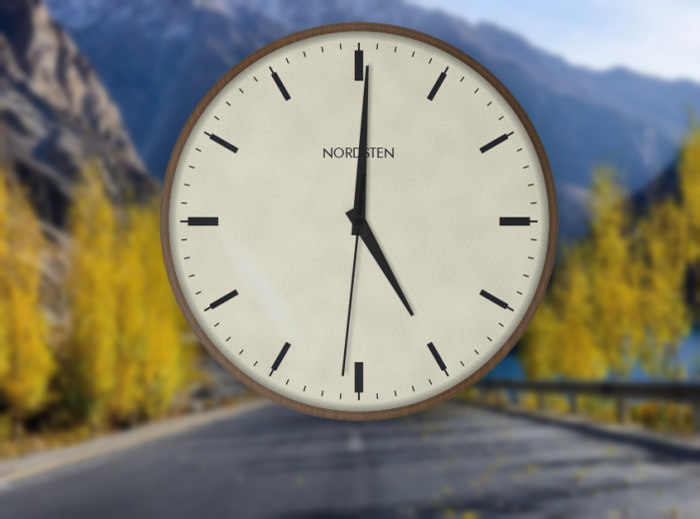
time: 5:00:31
